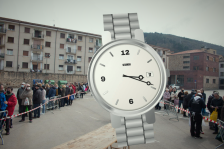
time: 3:19
